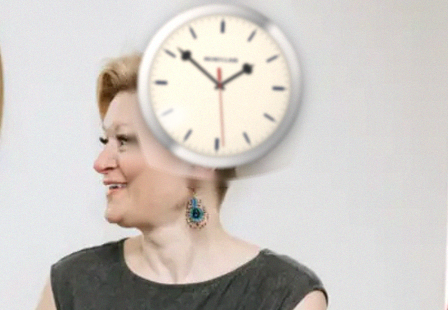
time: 1:51:29
